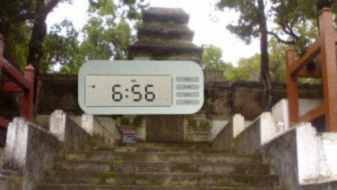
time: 6:56
